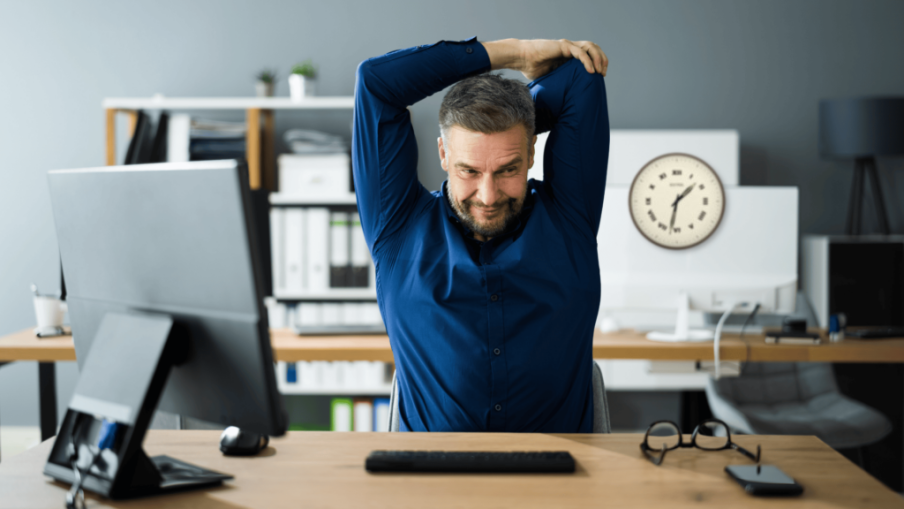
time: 1:32
